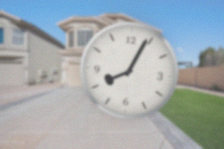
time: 8:04
